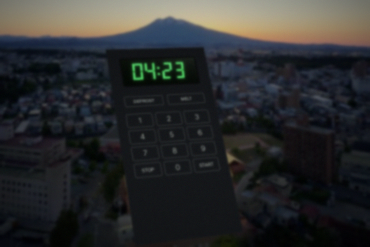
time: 4:23
